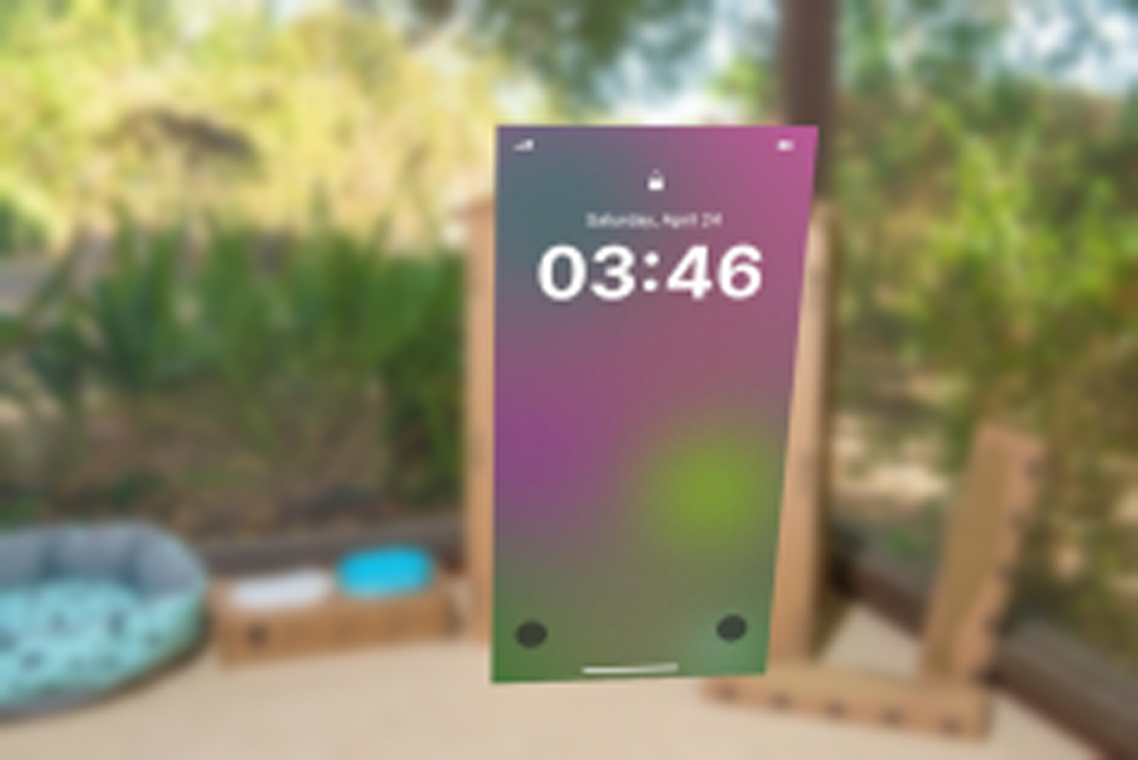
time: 3:46
